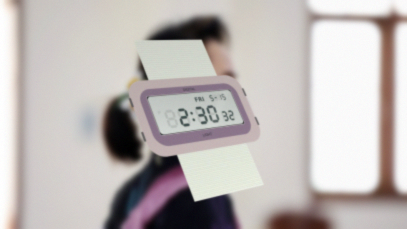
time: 2:30:32
